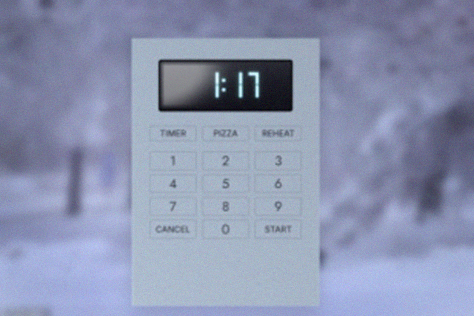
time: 1:17
